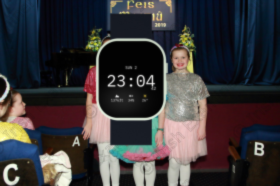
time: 23:04
